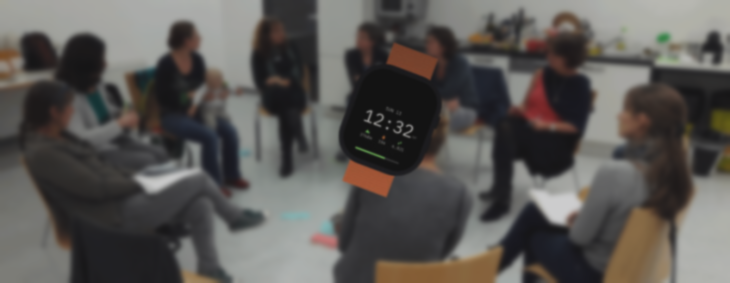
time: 12:32
